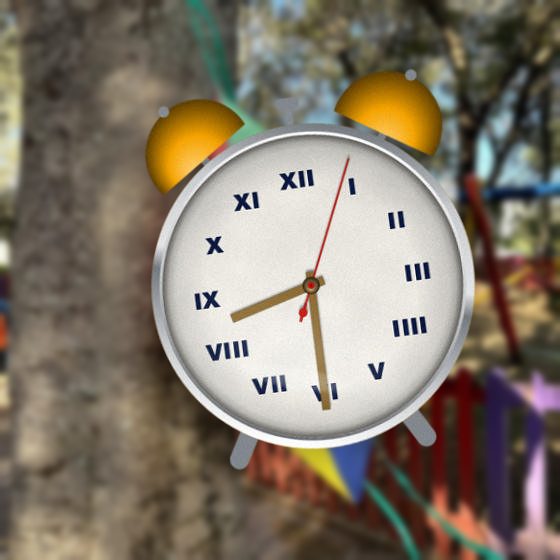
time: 8:30:04
